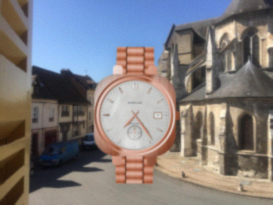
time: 7:24
